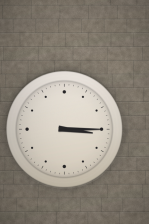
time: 3:15
